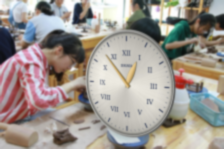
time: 12:53
